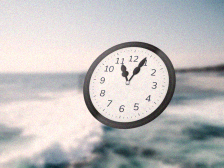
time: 11:04
